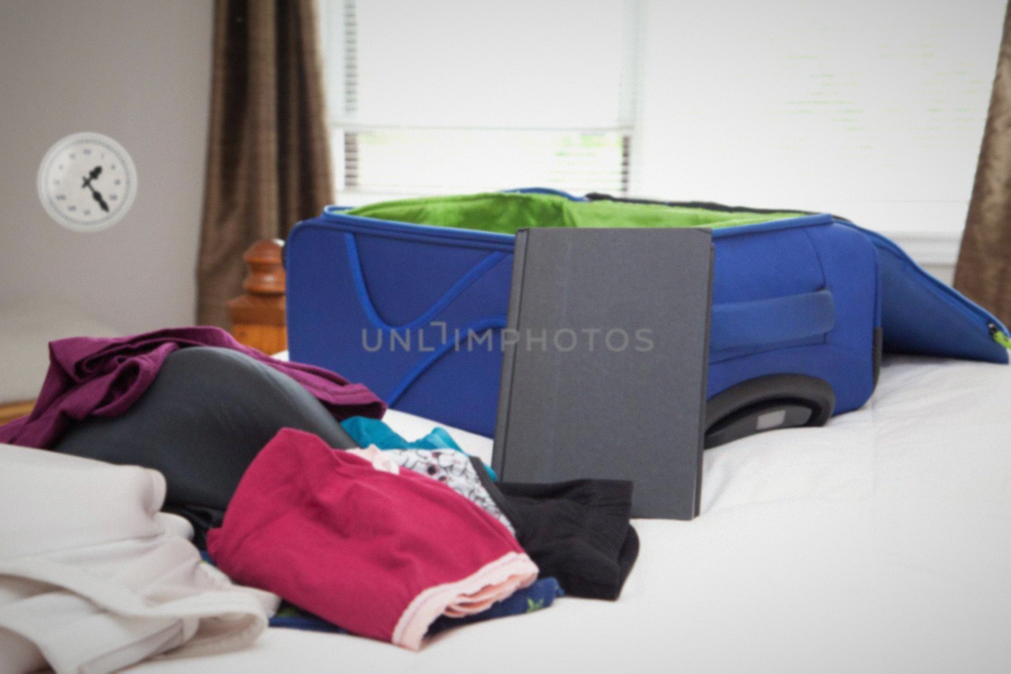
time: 1:24
